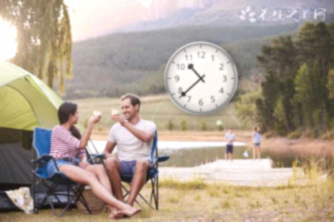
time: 10:38
